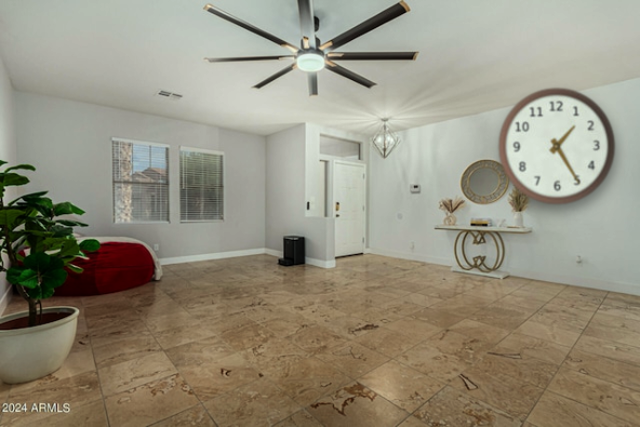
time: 1:25
